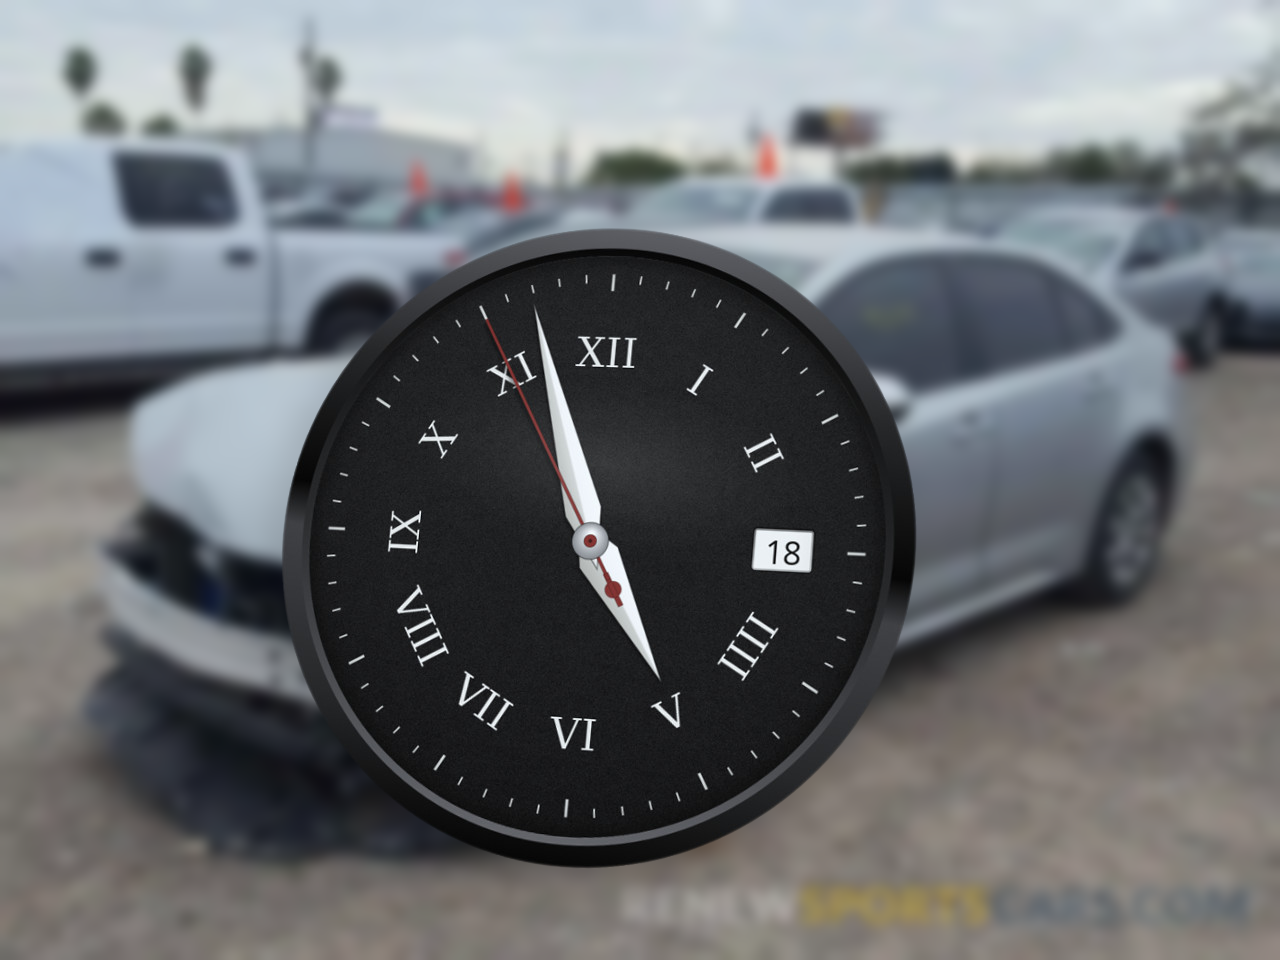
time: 4:56:55
